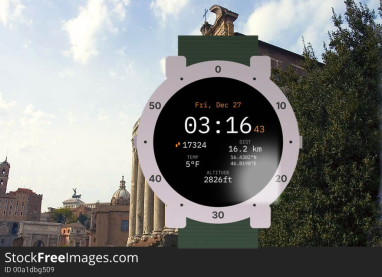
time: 3:16:43
